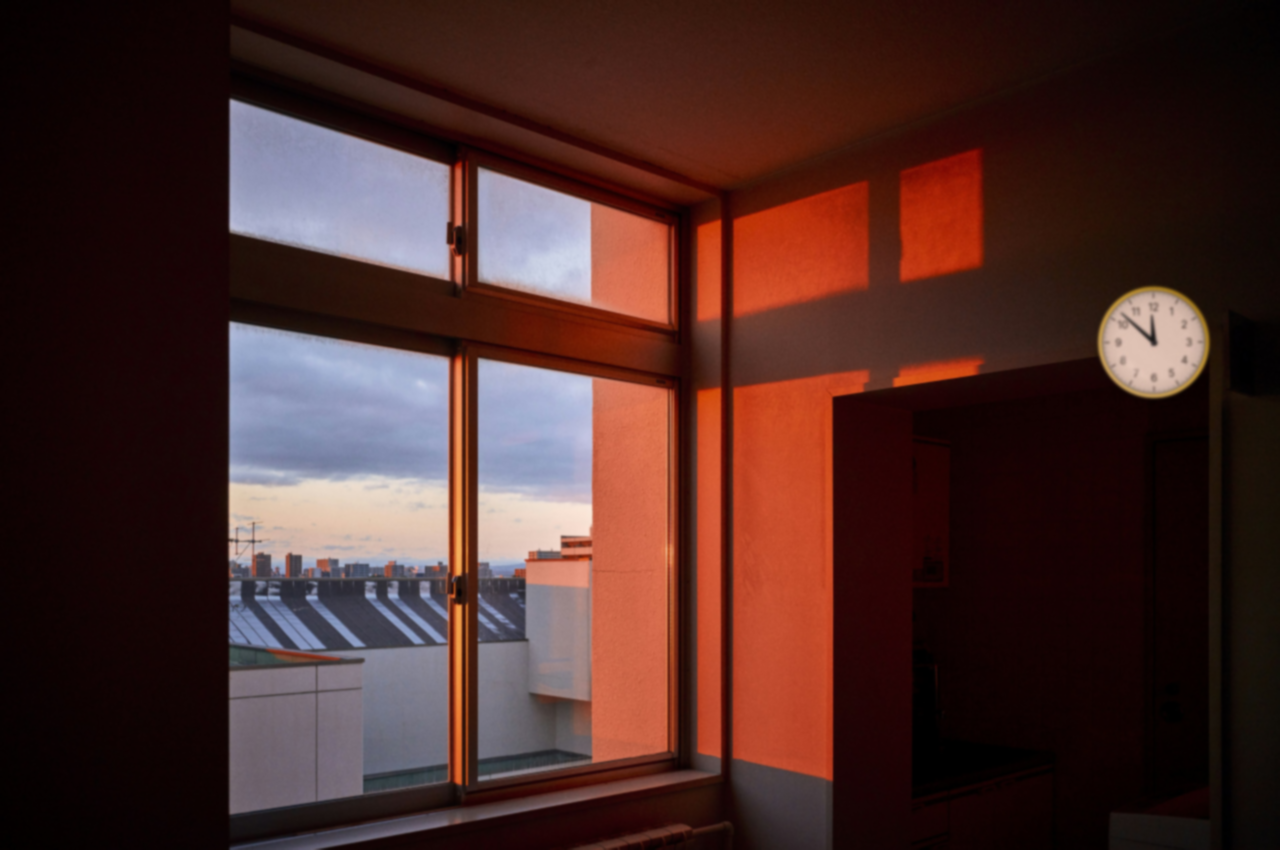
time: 11:52
